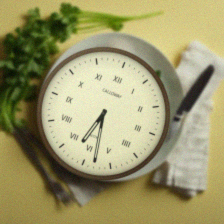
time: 6:28
